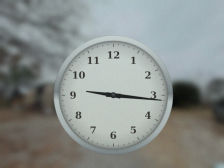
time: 9:16
